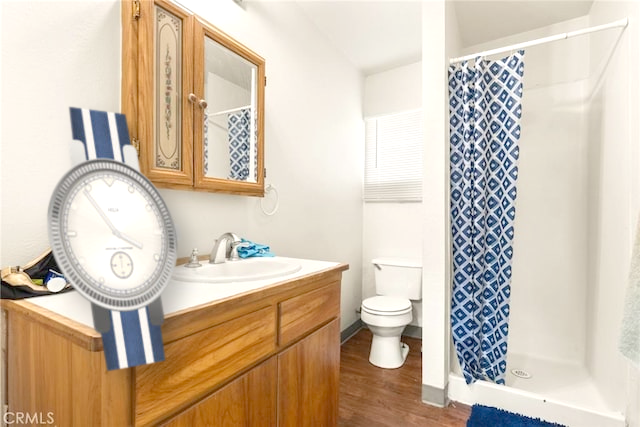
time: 3:54
